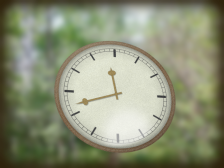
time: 11:42
